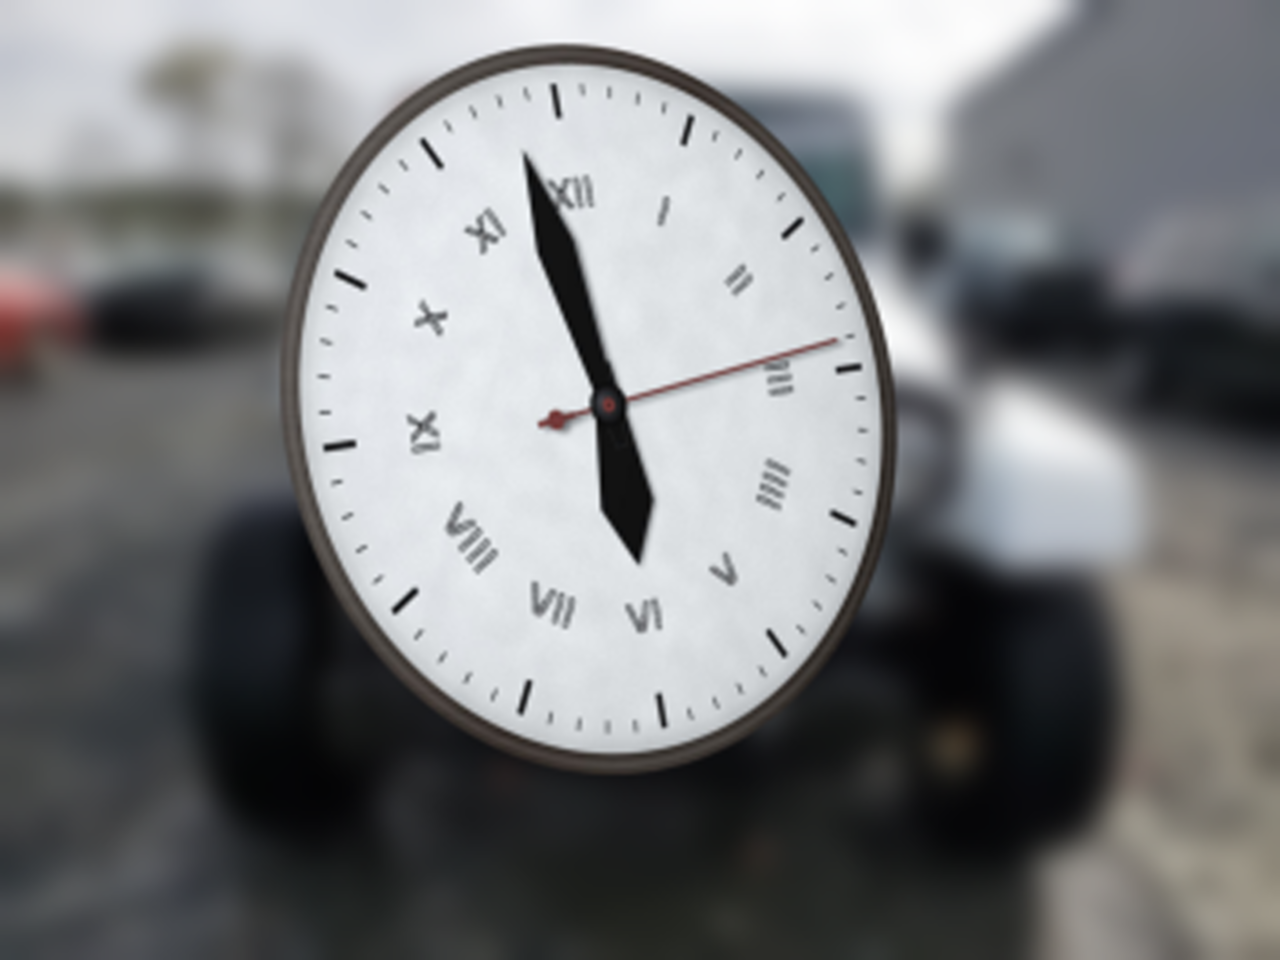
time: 5:58:14
